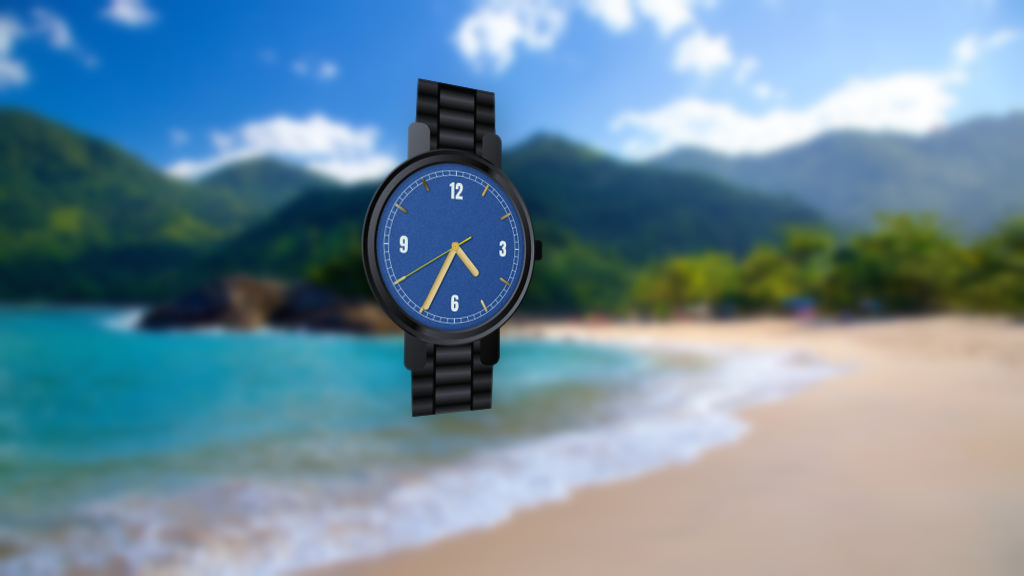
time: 4:34:40
